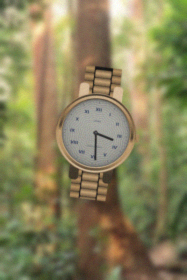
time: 3:29
